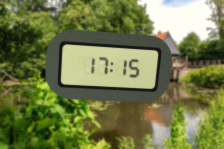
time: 17:15
